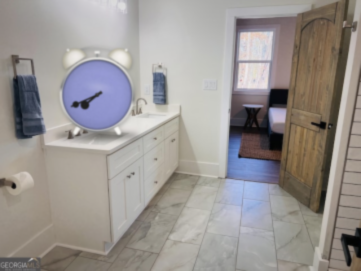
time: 7:41
